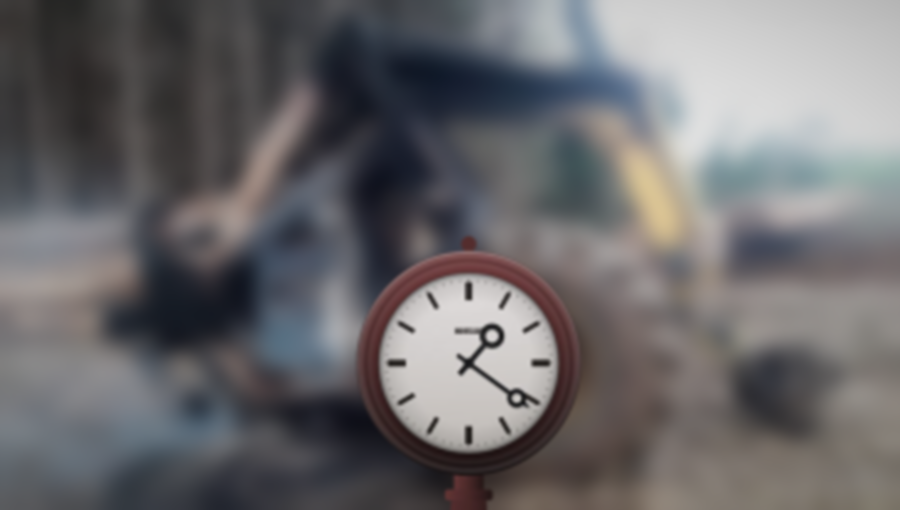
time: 1:21
